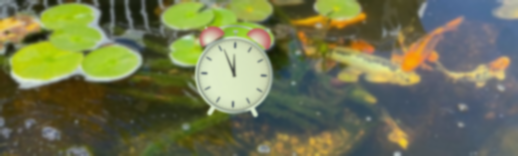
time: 11:56
